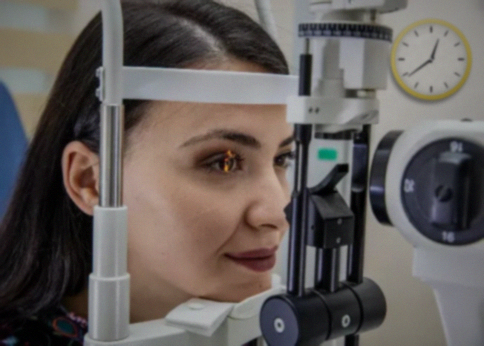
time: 12:39
